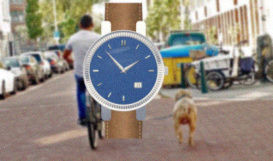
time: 1:53
